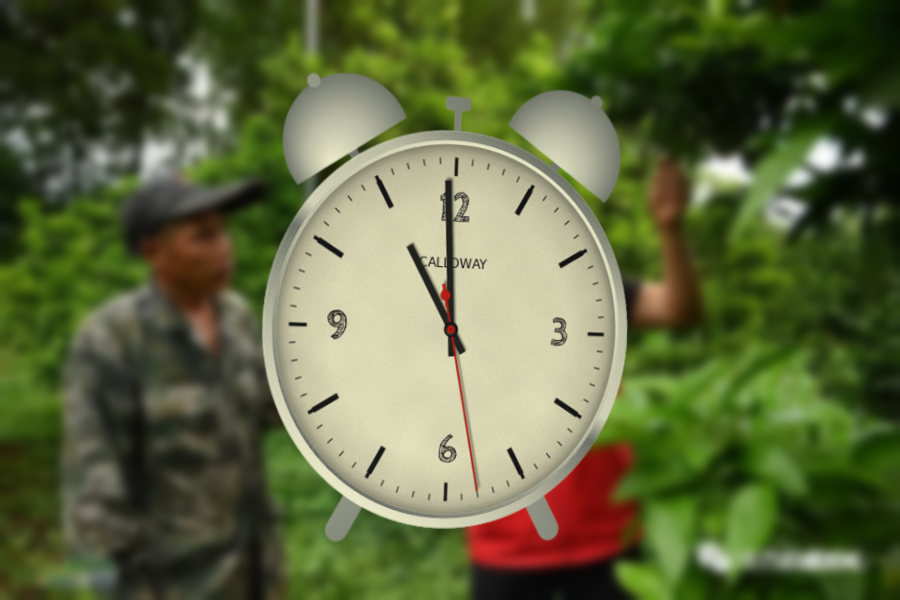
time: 10:59:28
